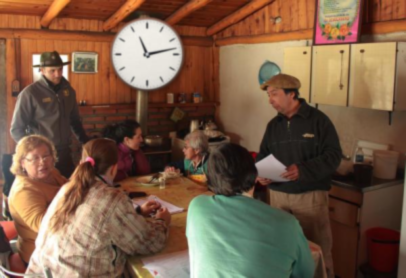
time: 11:13
